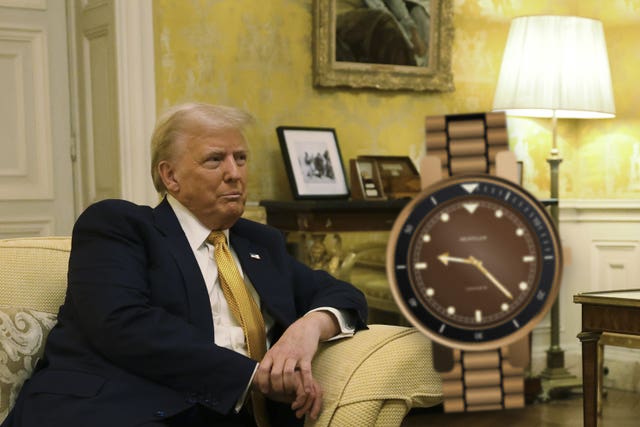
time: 9:23
